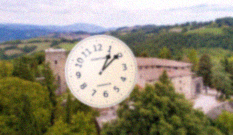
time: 1:09
